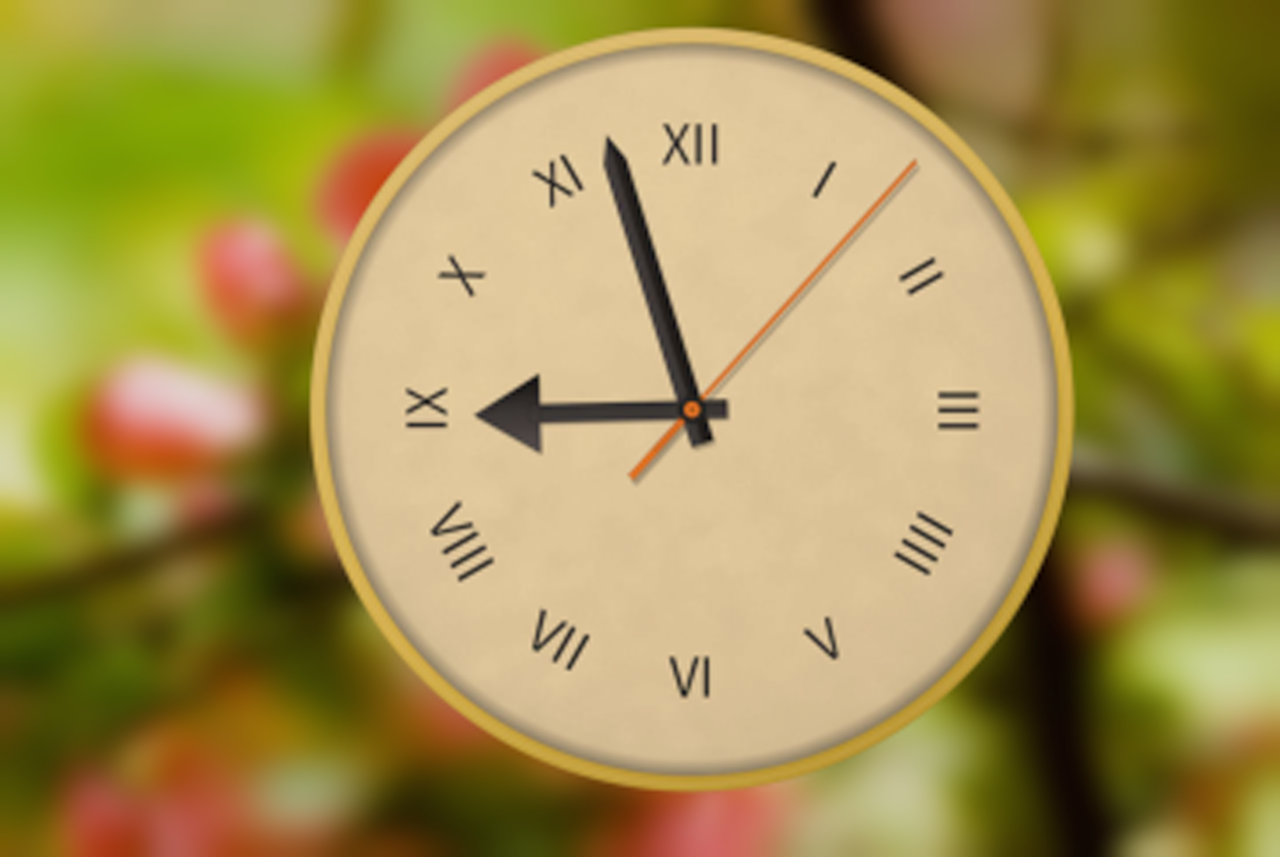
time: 8:57:07
